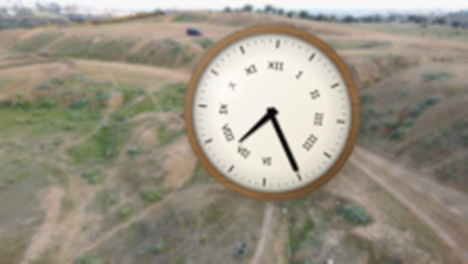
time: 7:25
